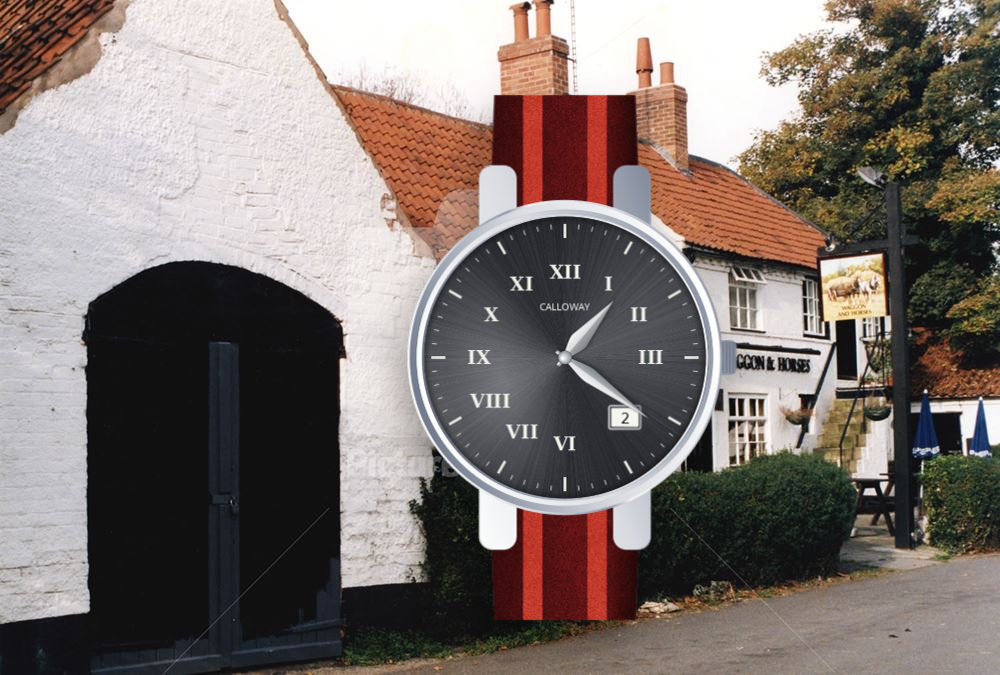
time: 1:21
